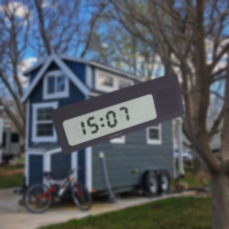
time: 15:07
